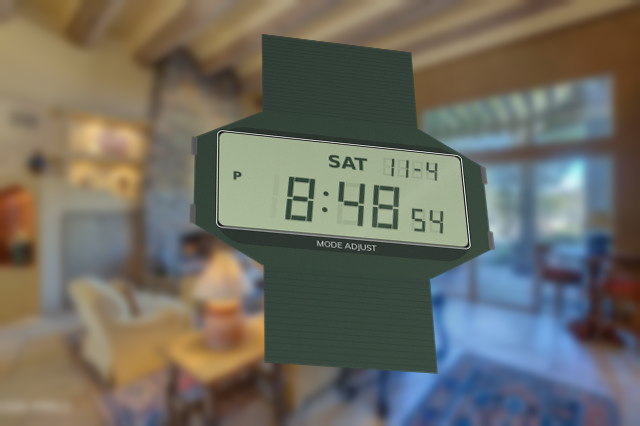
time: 8:48:54
